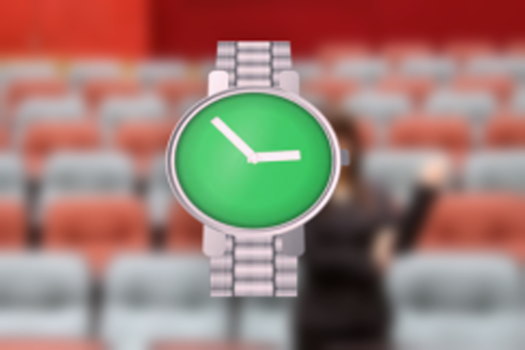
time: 2:53
